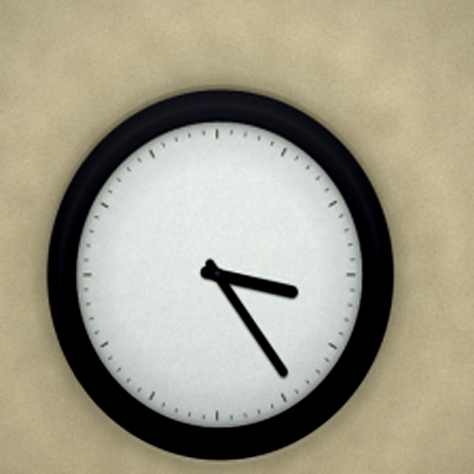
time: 3:24
